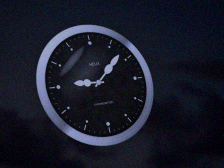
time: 9:08
